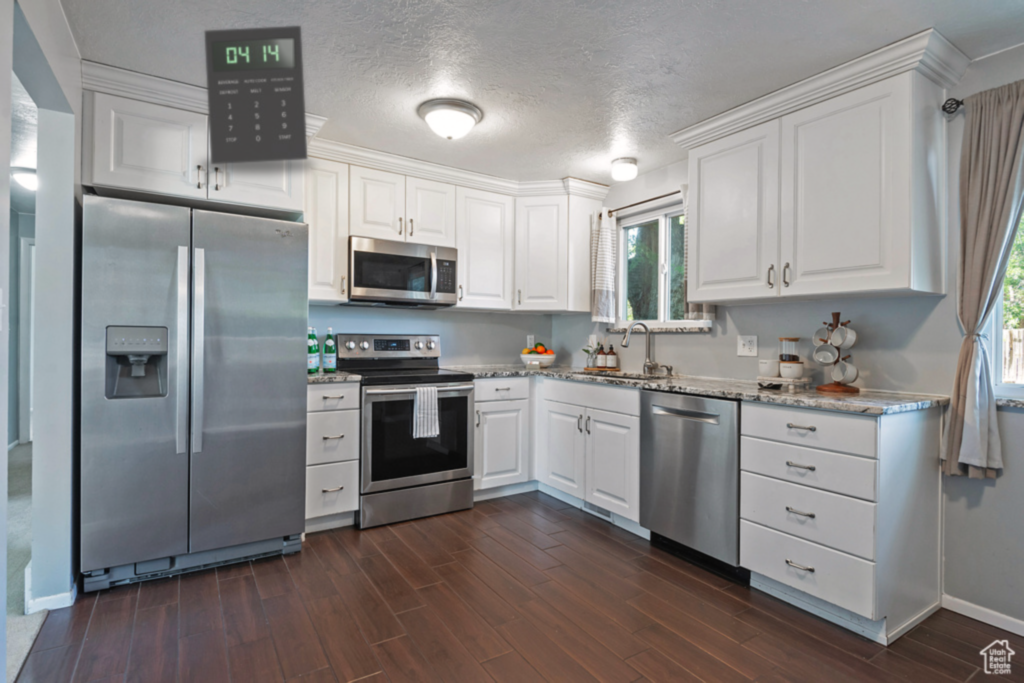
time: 4:14
